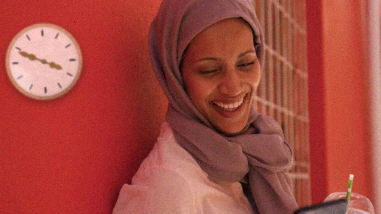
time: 3:49
